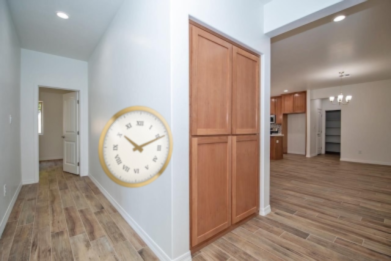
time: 10:11
